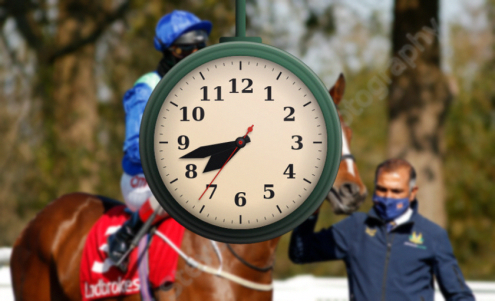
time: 7:42:36
